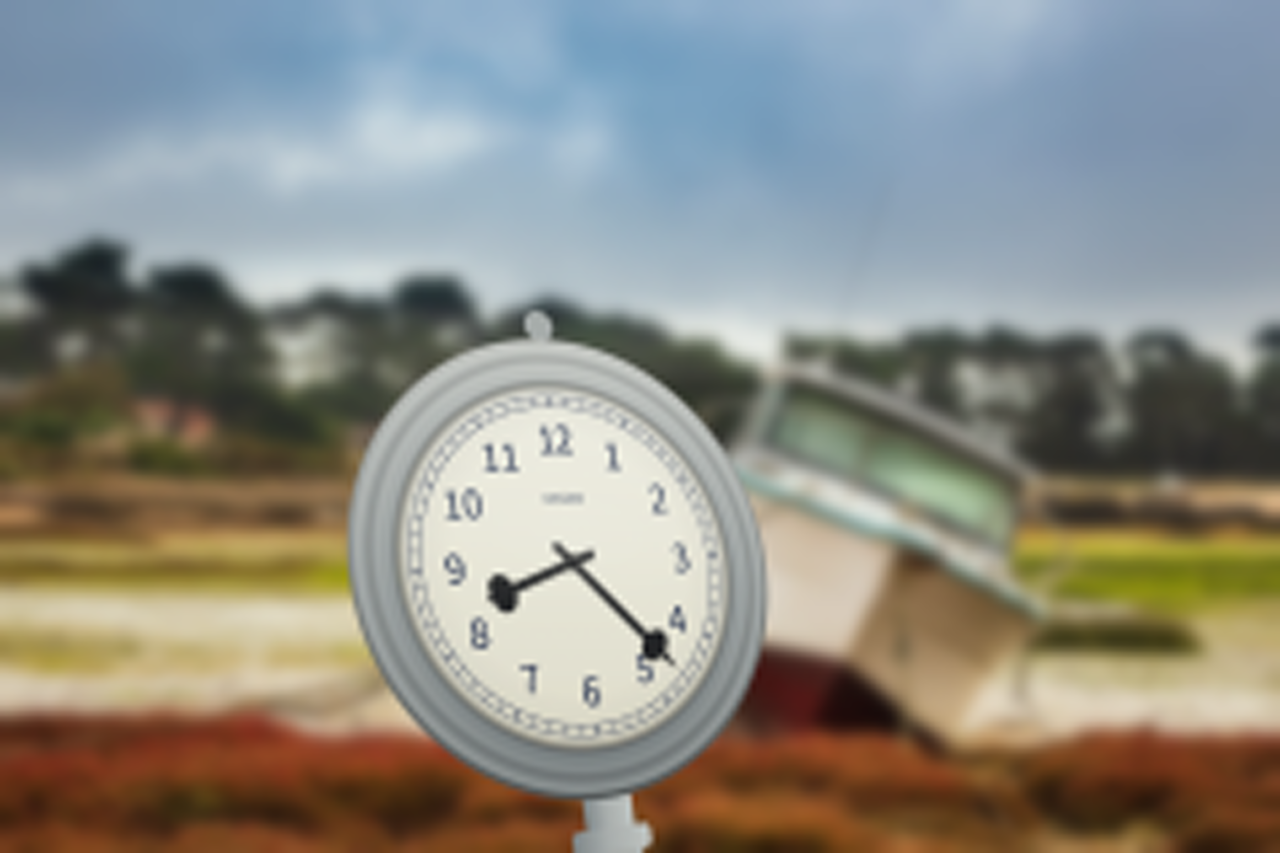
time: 8:23
